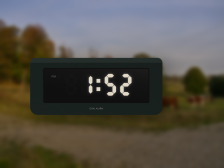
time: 1:52
